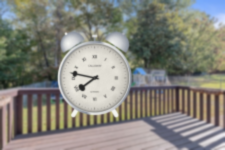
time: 7:47
